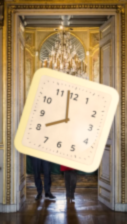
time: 7:58
